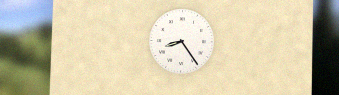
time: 8:24
